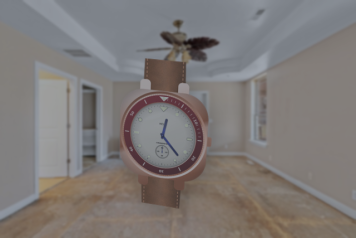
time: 12:23
